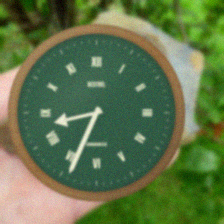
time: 8:34
